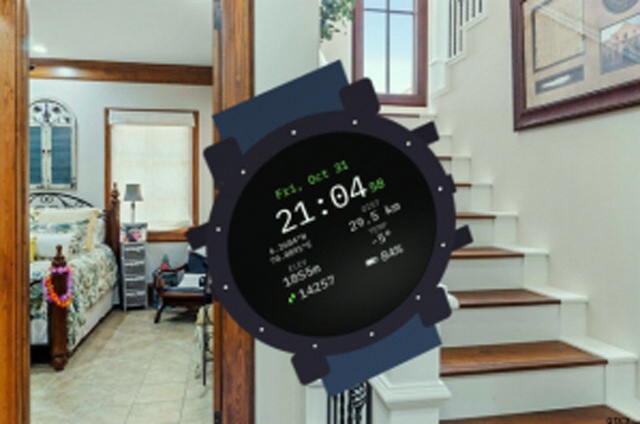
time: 21:04
